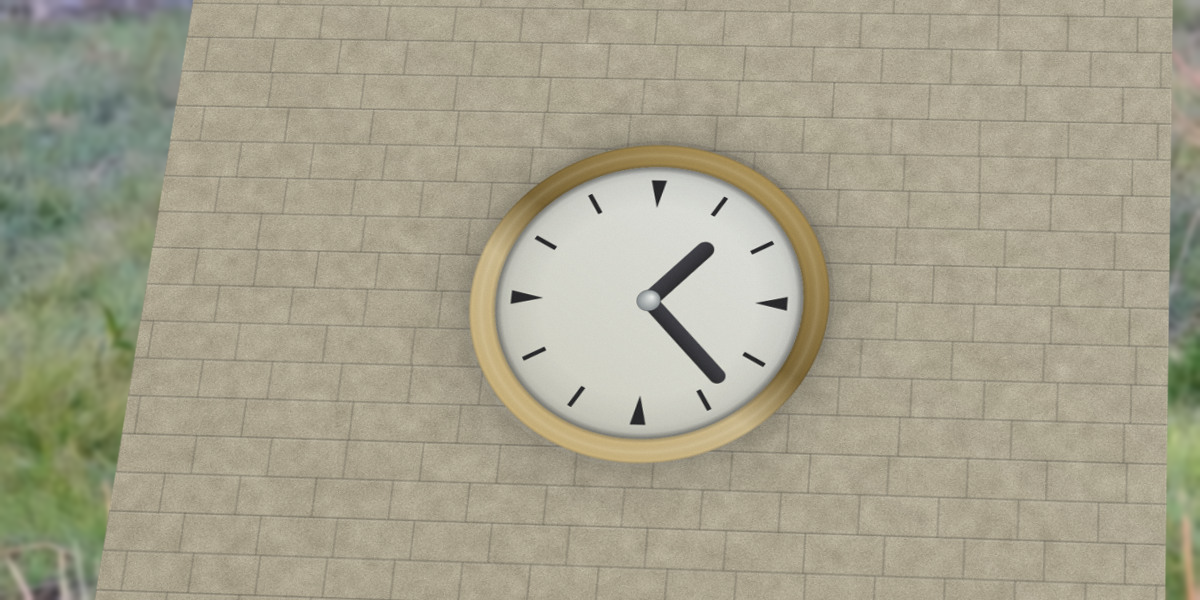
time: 1:23
